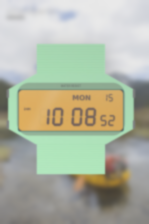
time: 10:08:52
